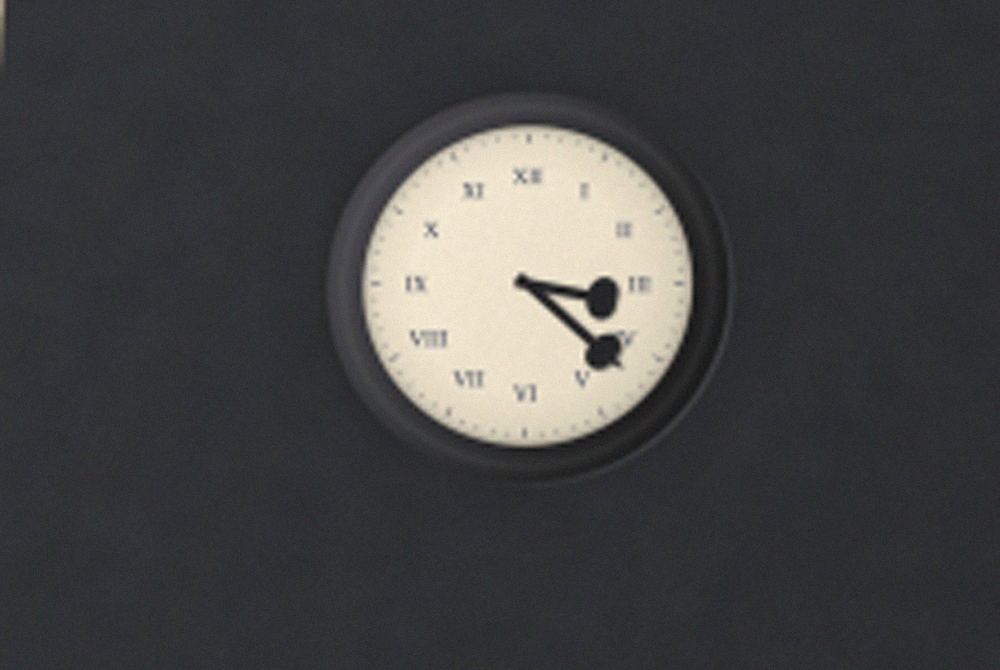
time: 3:22
